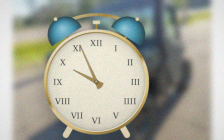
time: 9:56
